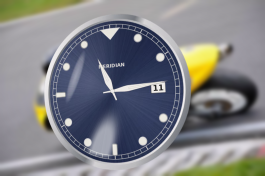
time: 11:14
